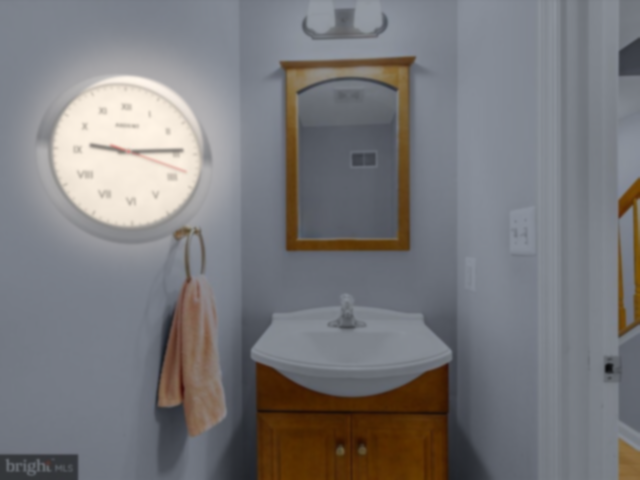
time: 9:14:18
